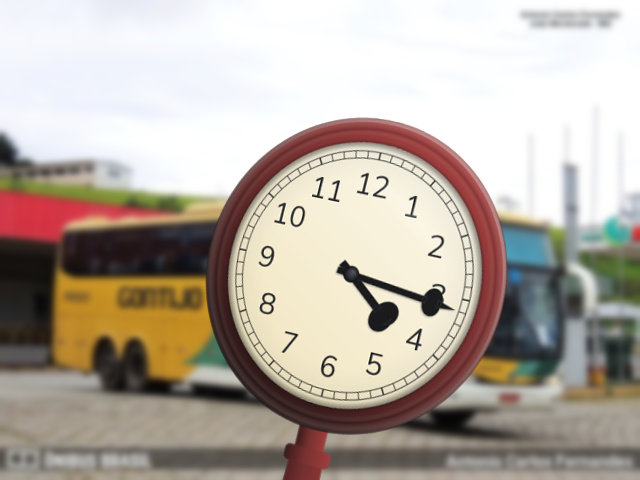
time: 4:16
